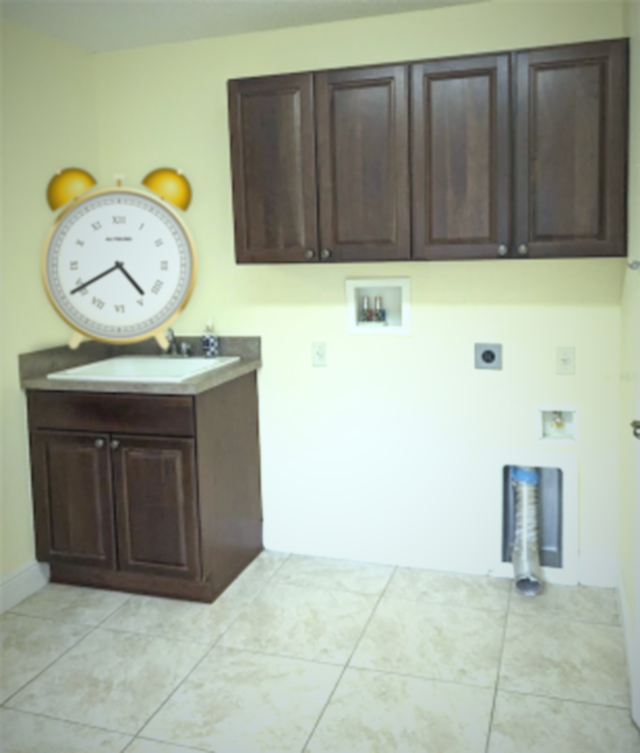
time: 4:40
